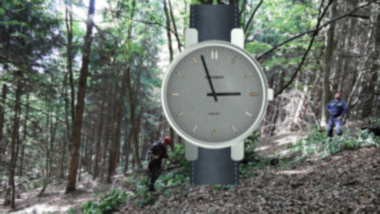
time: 2:57
